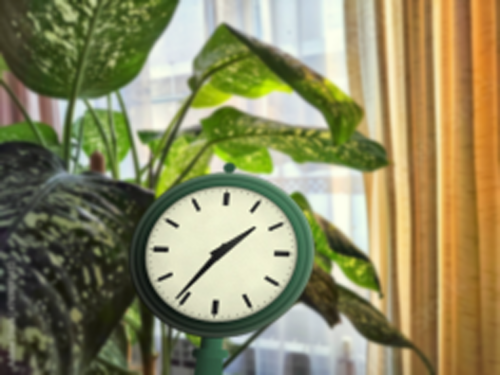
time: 1:36
